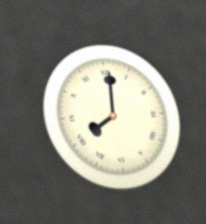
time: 8:01
